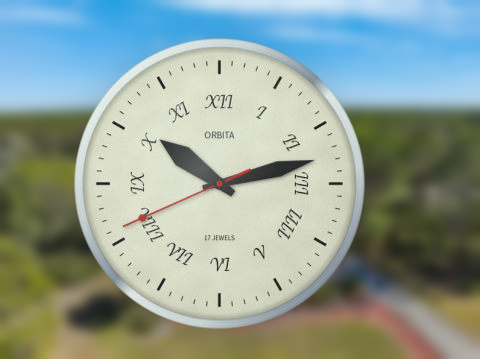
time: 10:12:41
